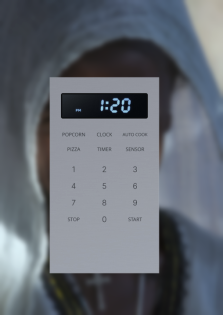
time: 1:20
